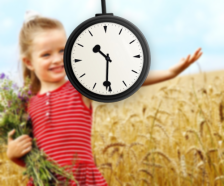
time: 10:31
